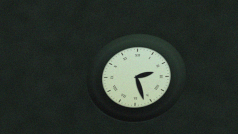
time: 2:27
